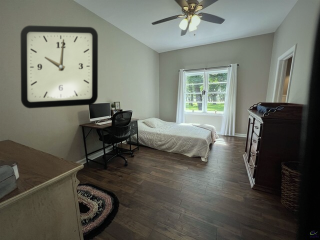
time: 10:01
